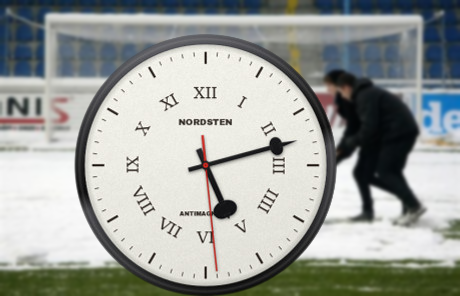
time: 5:12:29
